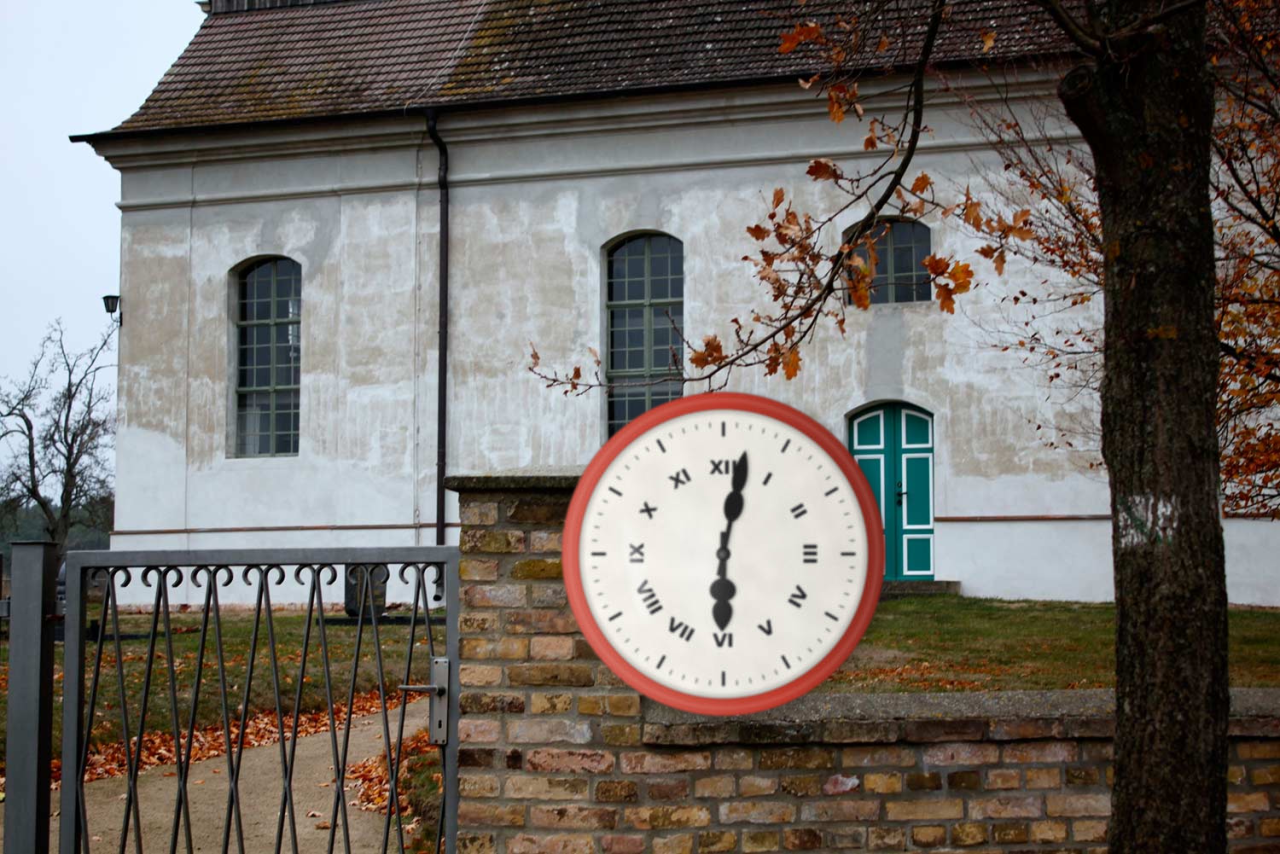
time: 6:02
